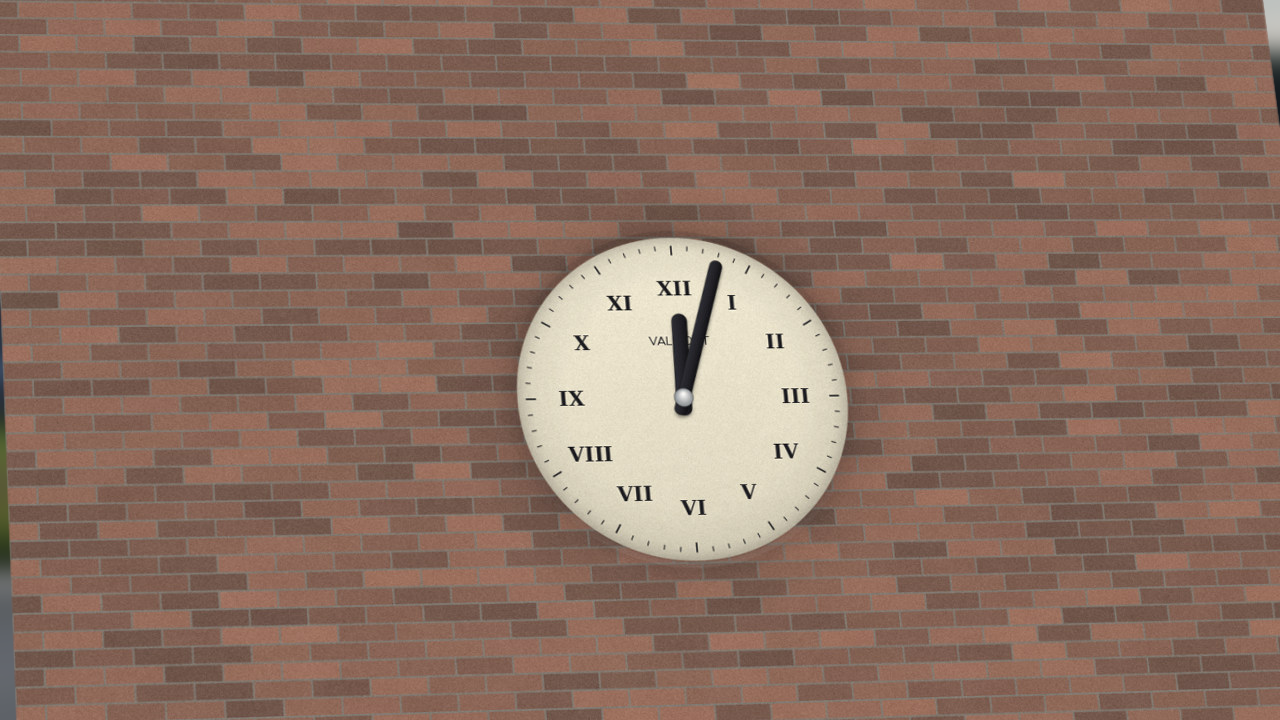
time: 12:03
